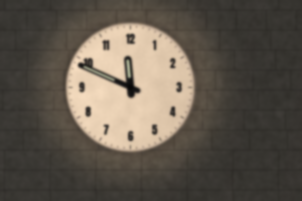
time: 11:49
